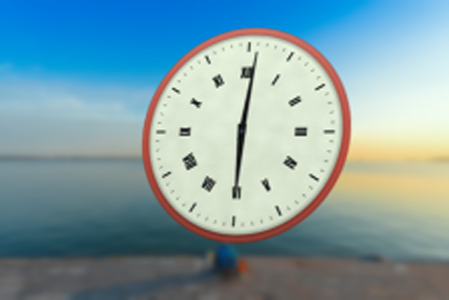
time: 6:01
